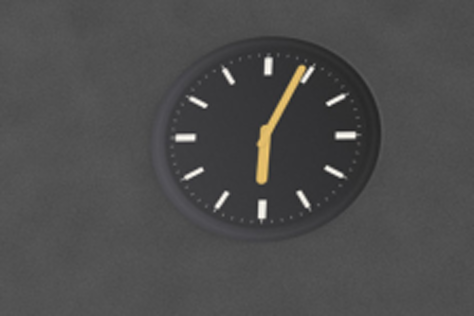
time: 6:04
